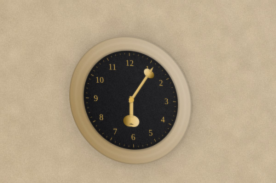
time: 6:06
